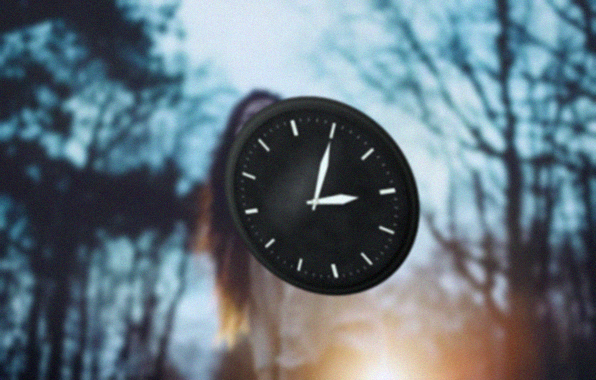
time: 3:05
